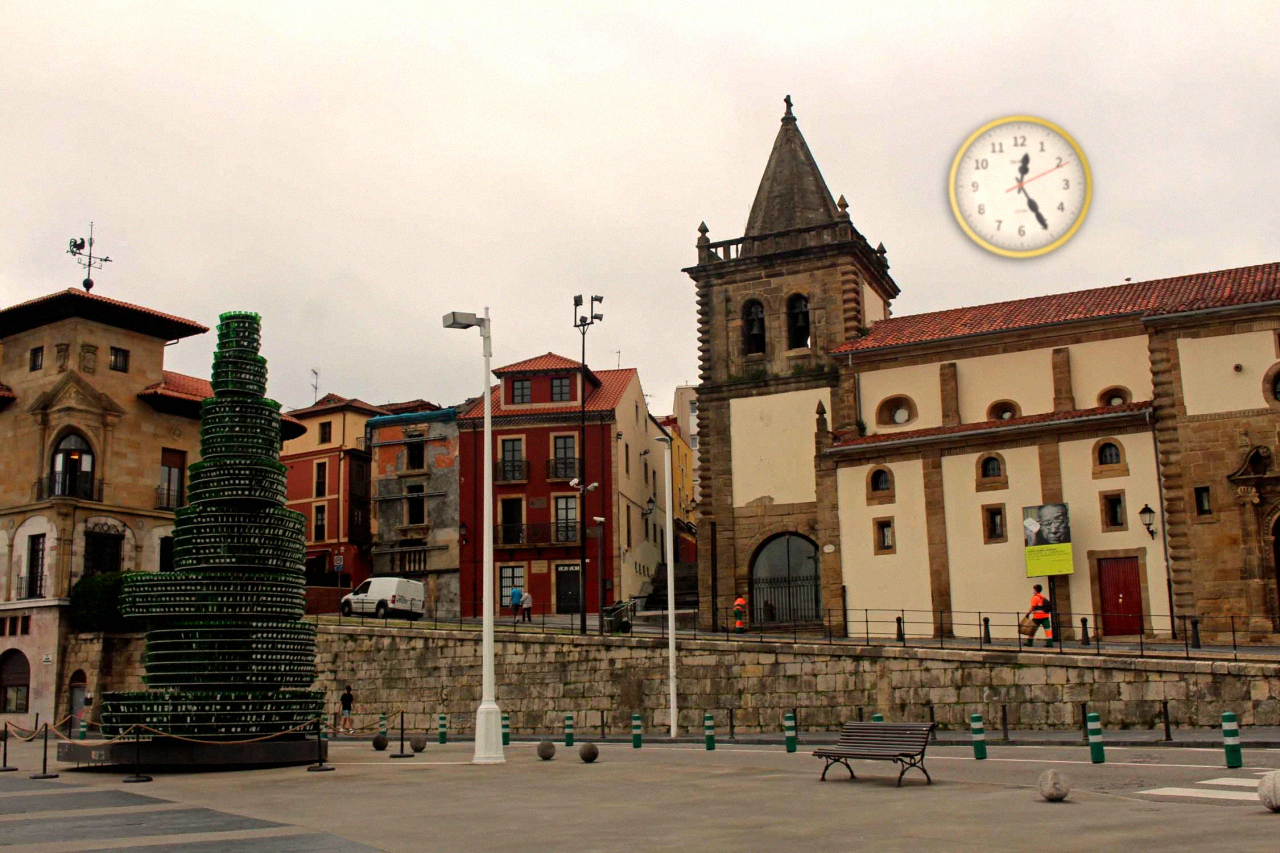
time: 12:25:11
